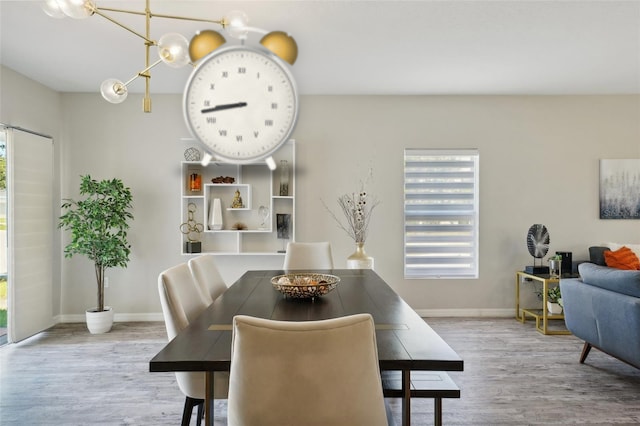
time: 8:43
